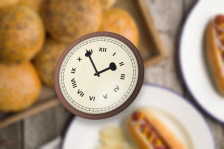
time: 1:54
